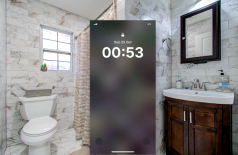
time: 0:53
